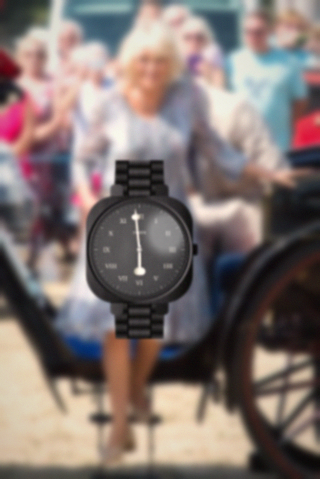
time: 5:59
